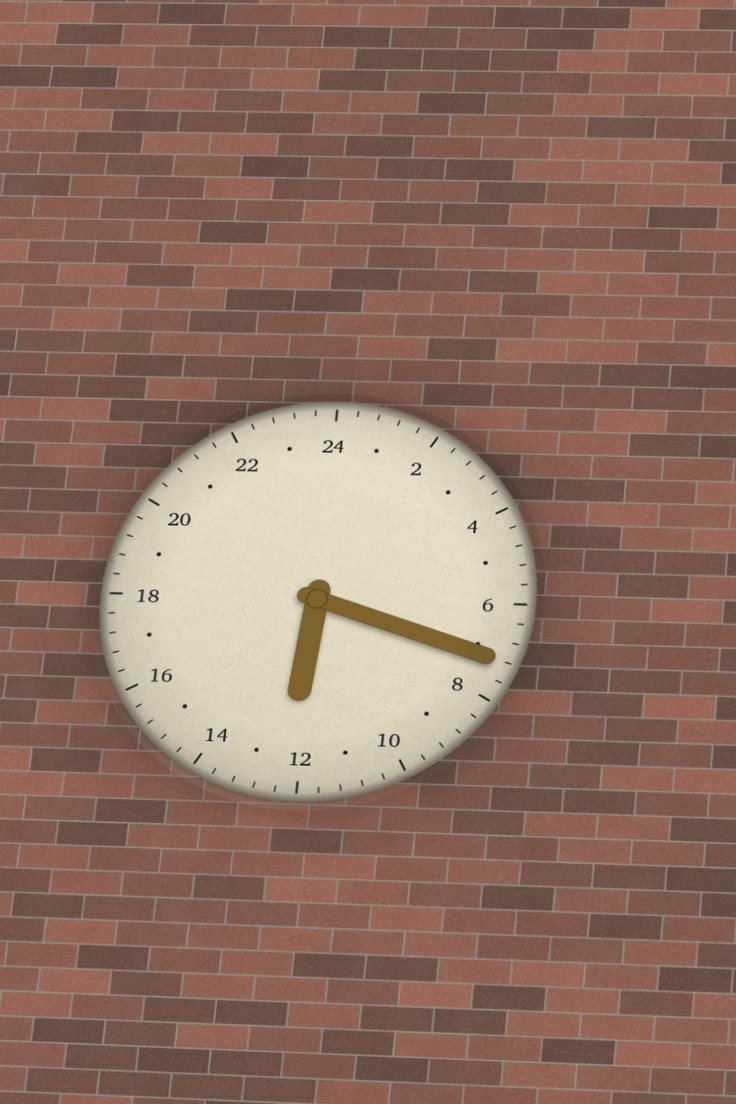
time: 12:18
